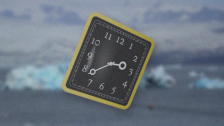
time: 2:38
